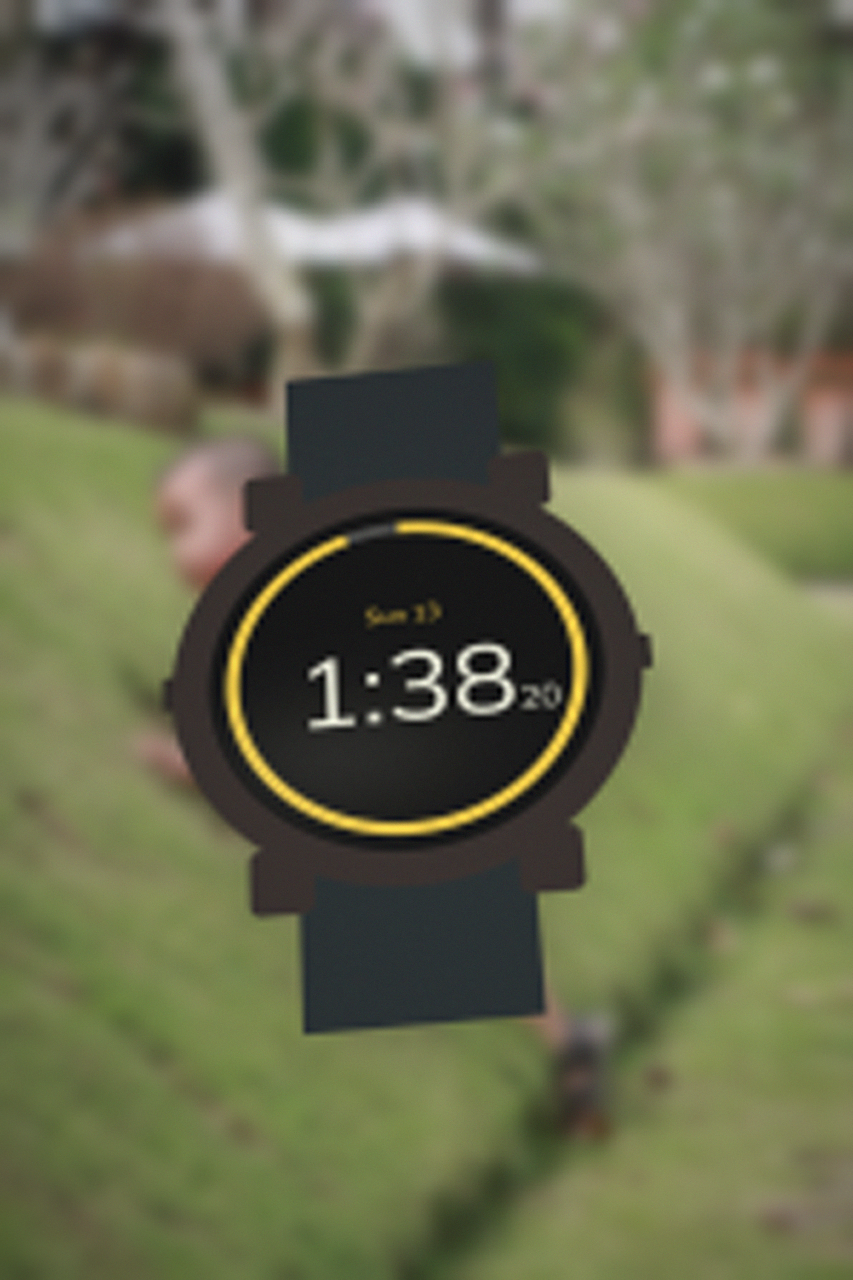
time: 1:38
